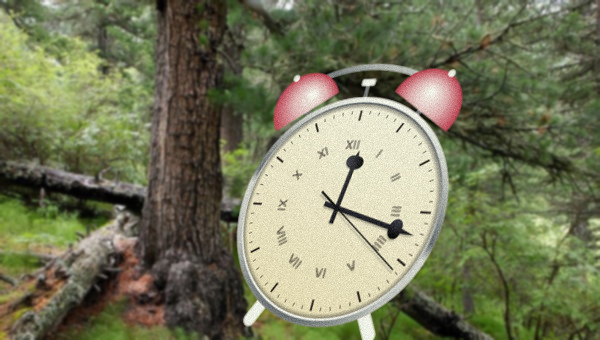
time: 12:17:21
